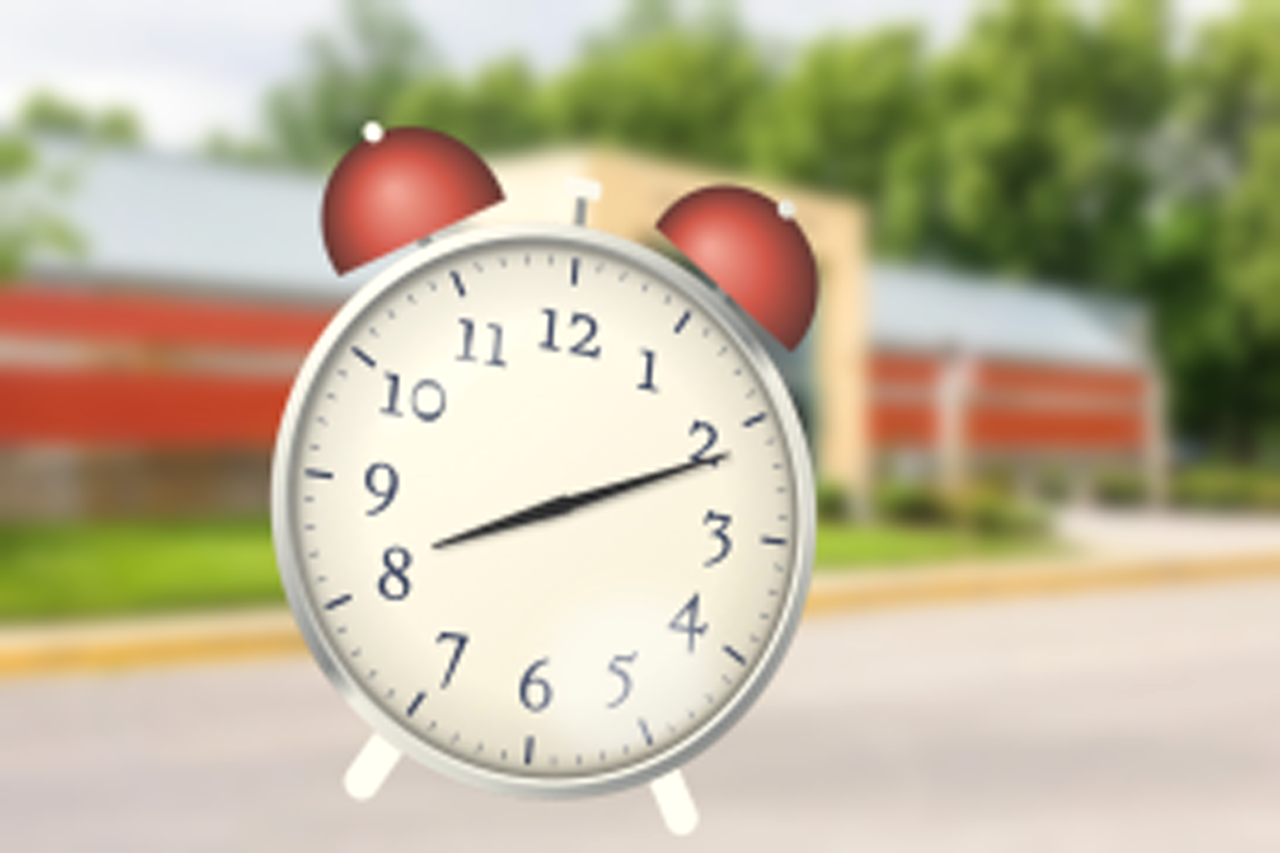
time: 8:11
